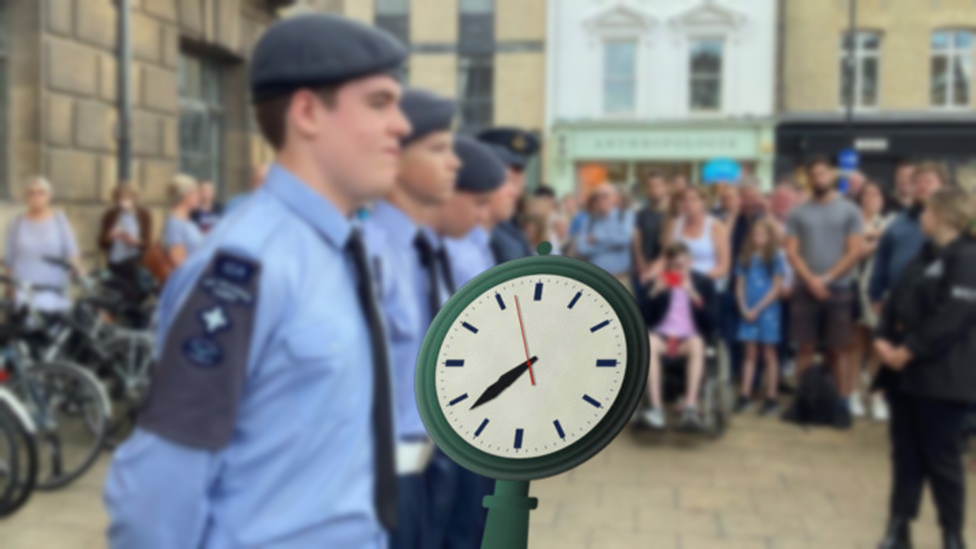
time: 7:37:57
